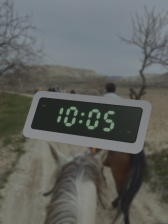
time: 10:05
